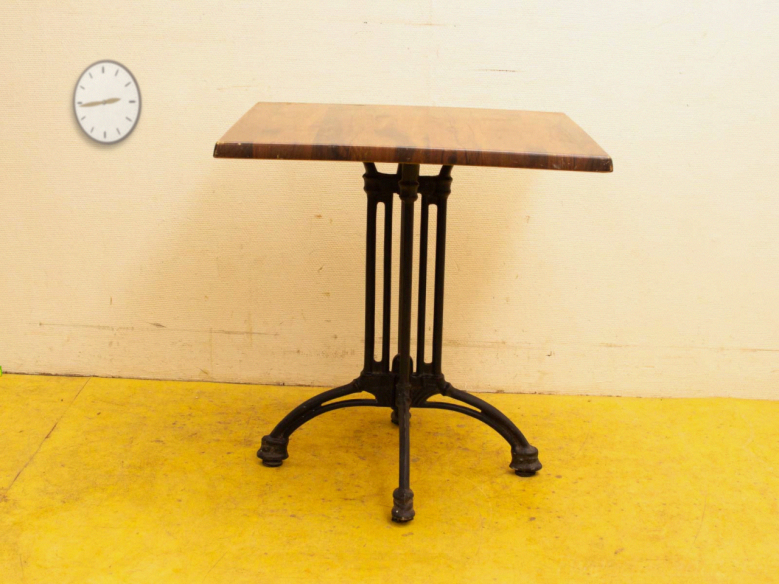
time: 2:44
